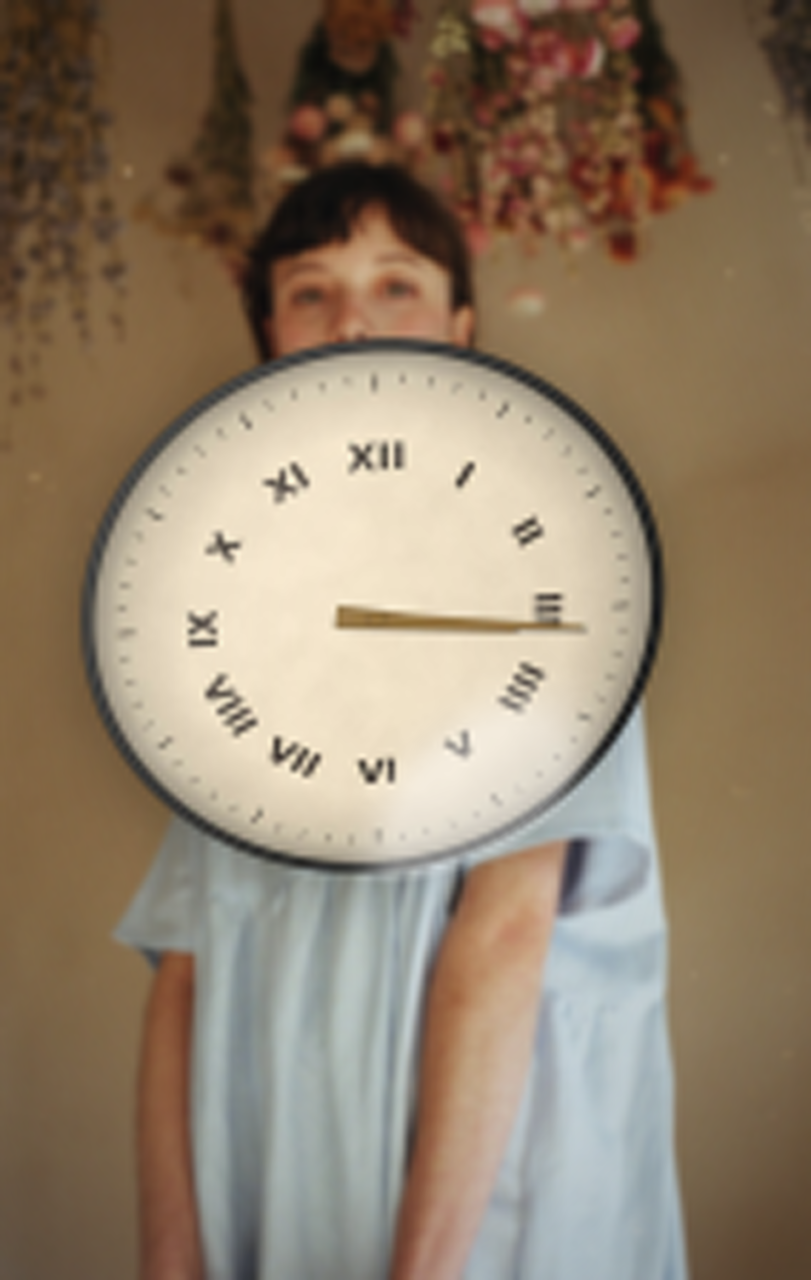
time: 3:16
